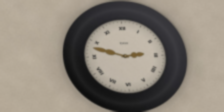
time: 2:48
